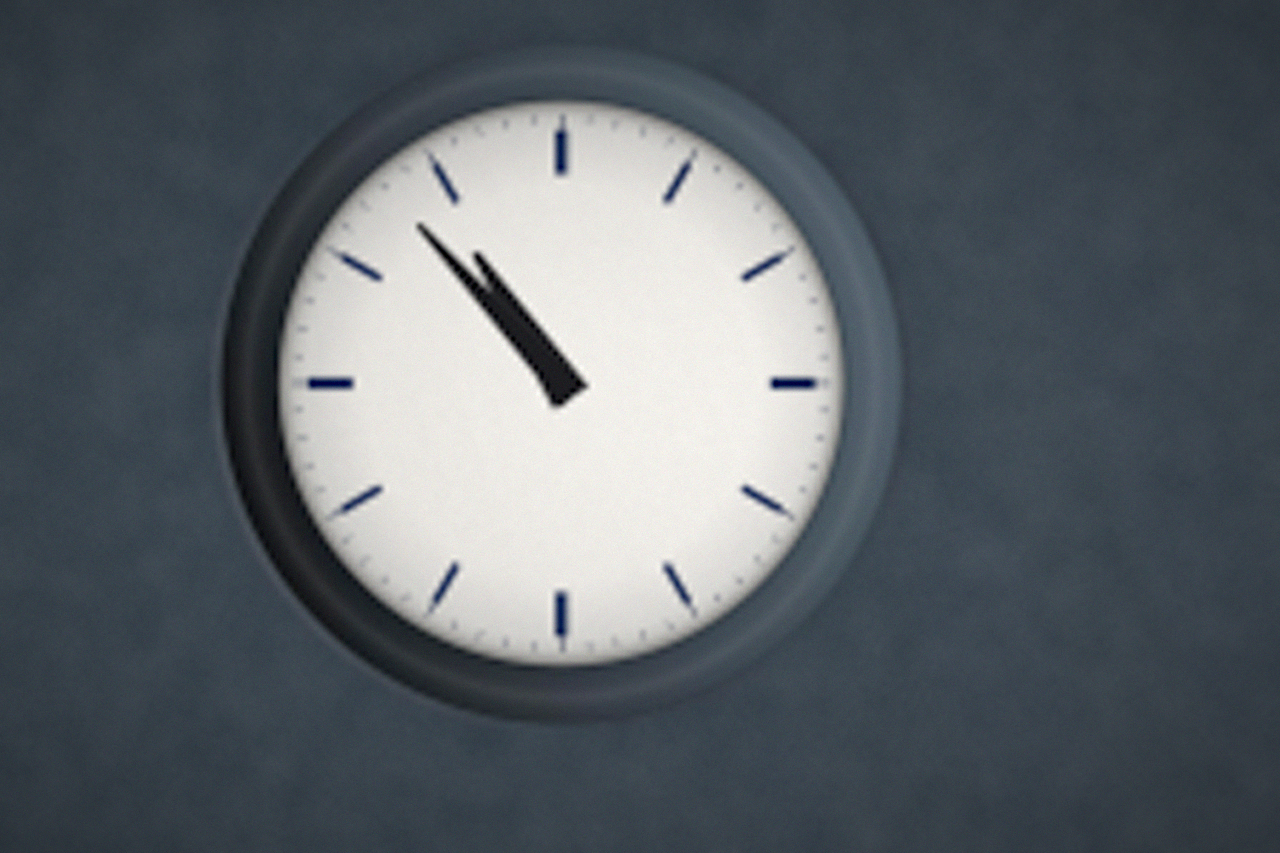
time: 10:53
